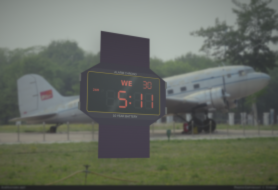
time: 5:11
